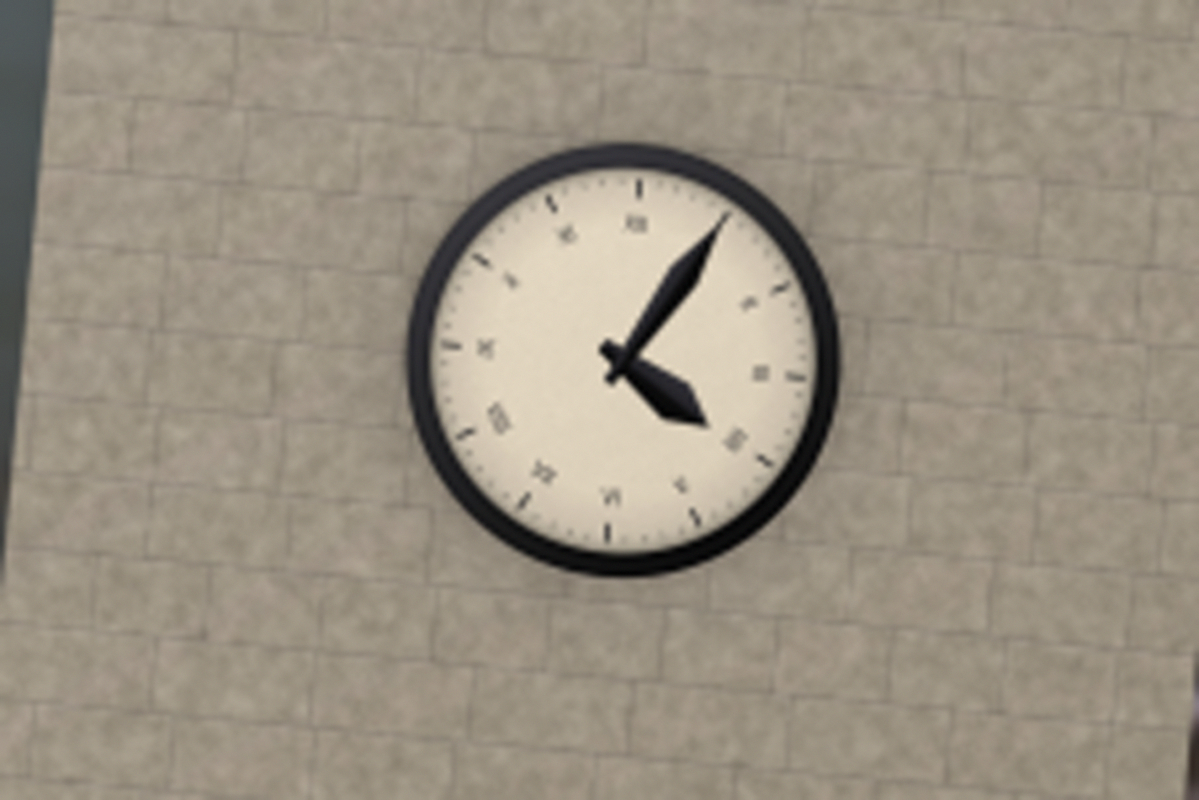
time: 4:05
